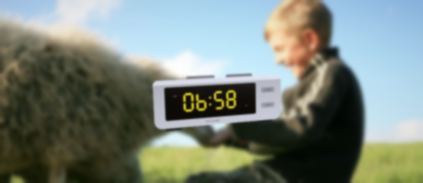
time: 6:58
